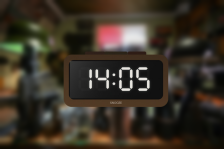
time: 14:05
